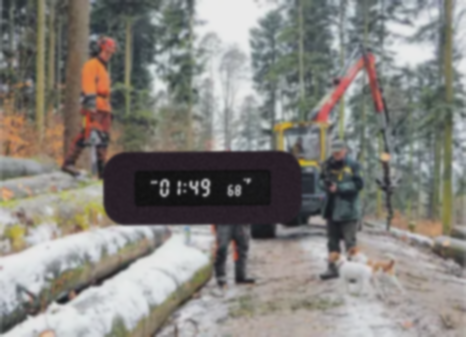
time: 1:49
